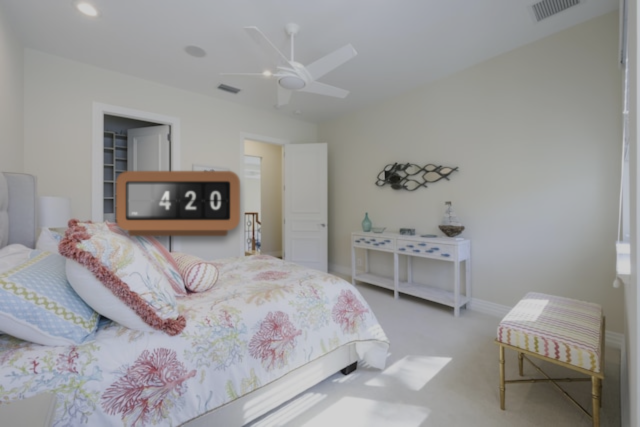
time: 4:20
